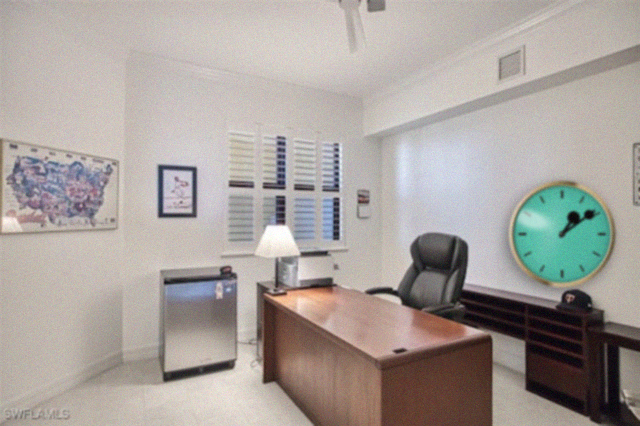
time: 1:09
